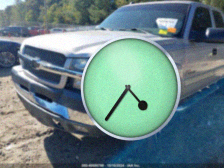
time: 4:36
